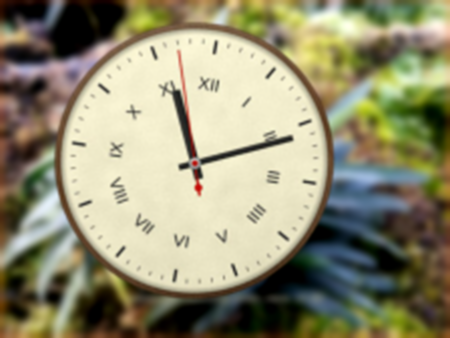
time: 11:10:57
